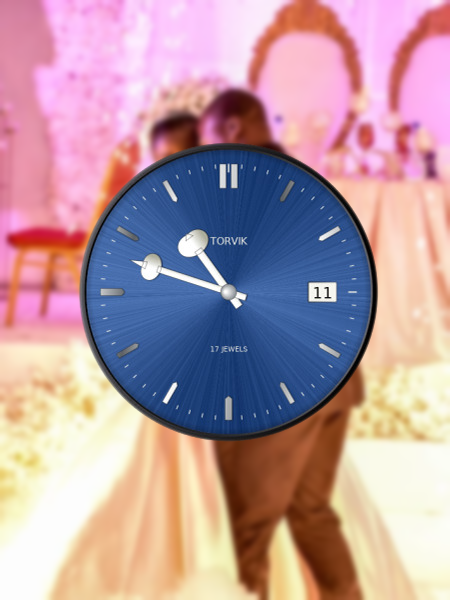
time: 10:48
